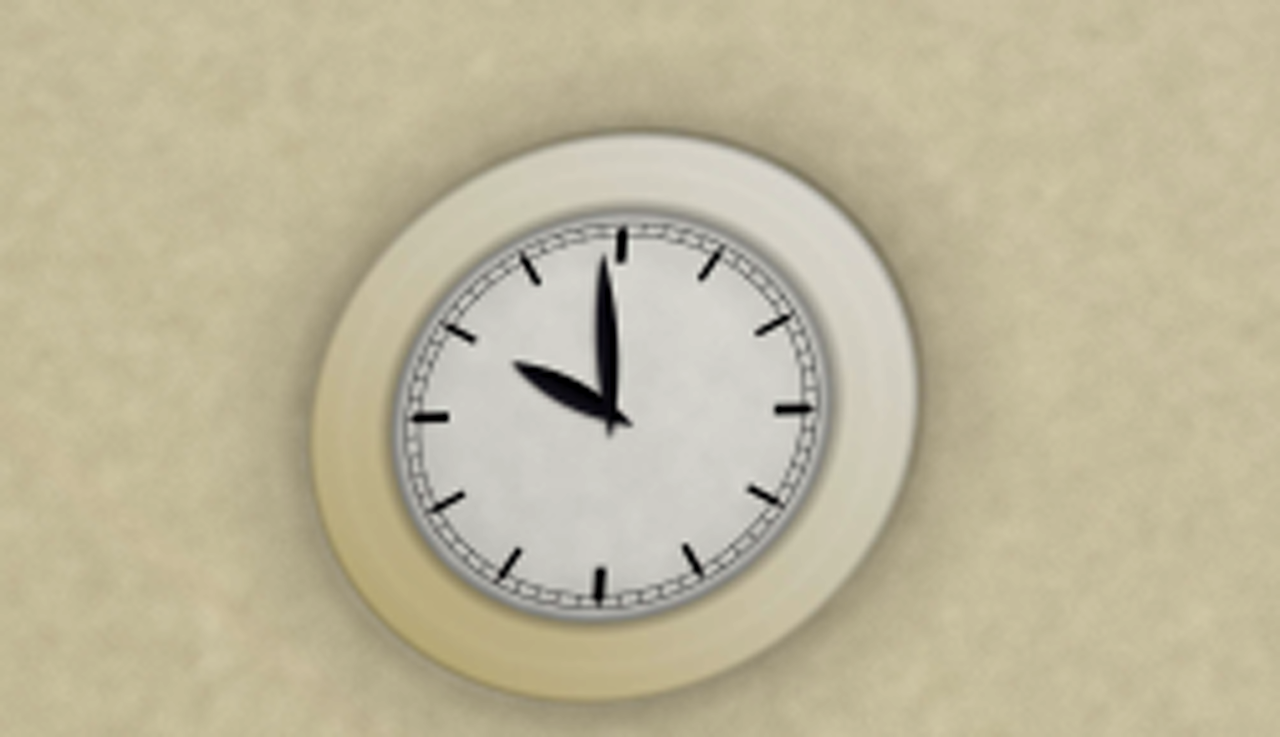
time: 9:59
